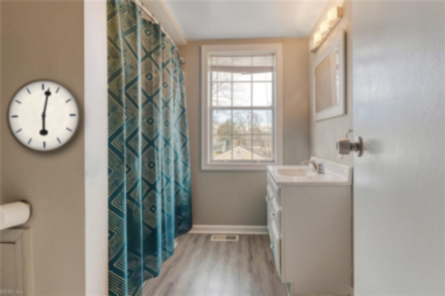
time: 6:02
